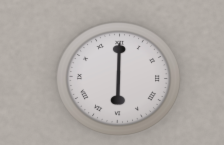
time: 6:00
